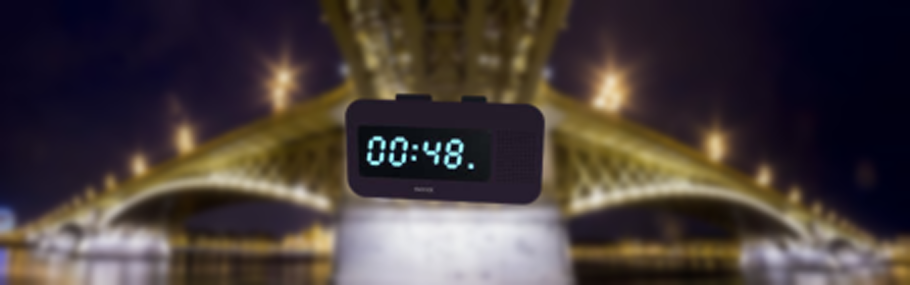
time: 0:48
